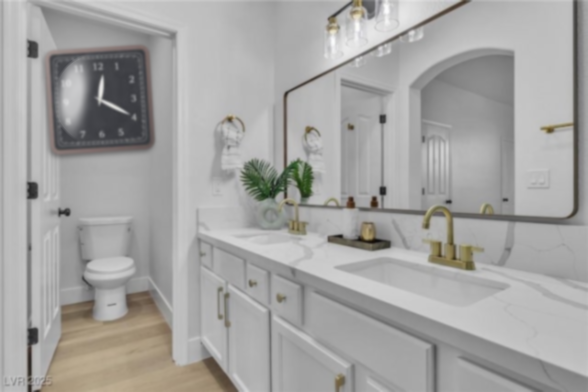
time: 12:20
